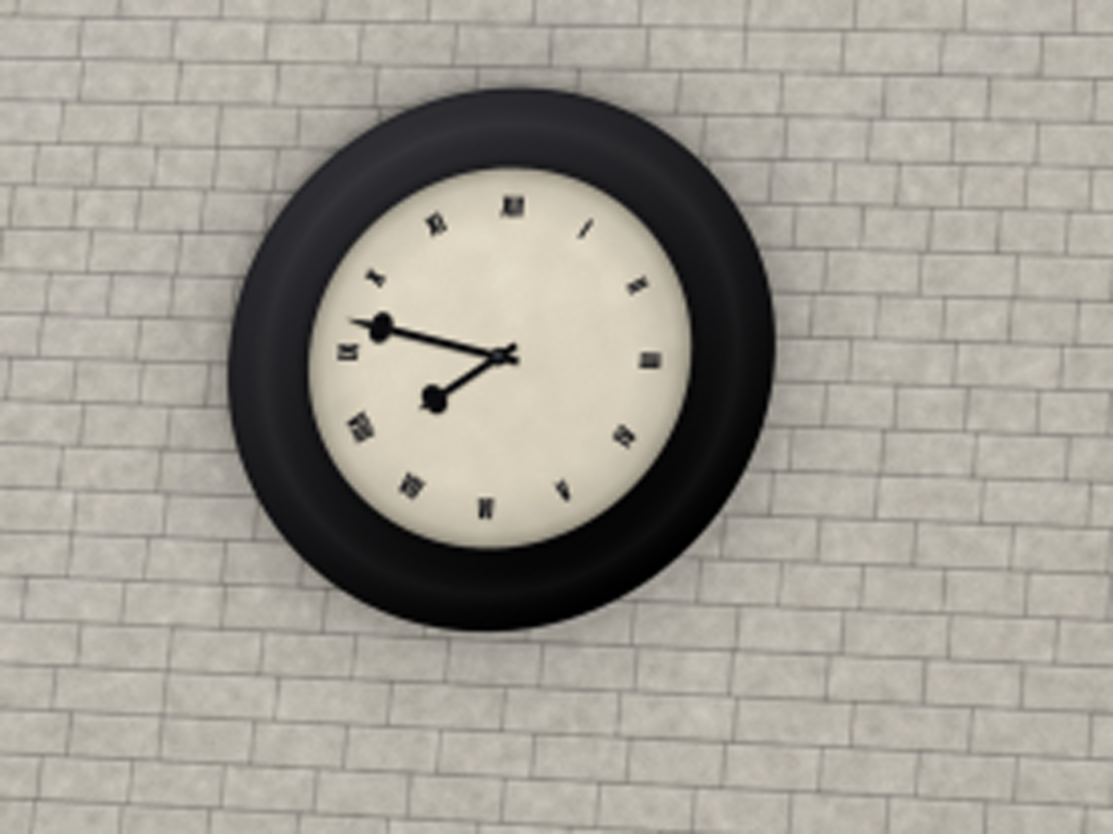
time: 7:47
